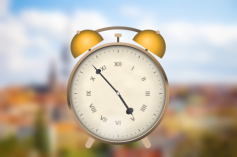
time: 4:53
